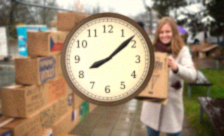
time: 8:08
